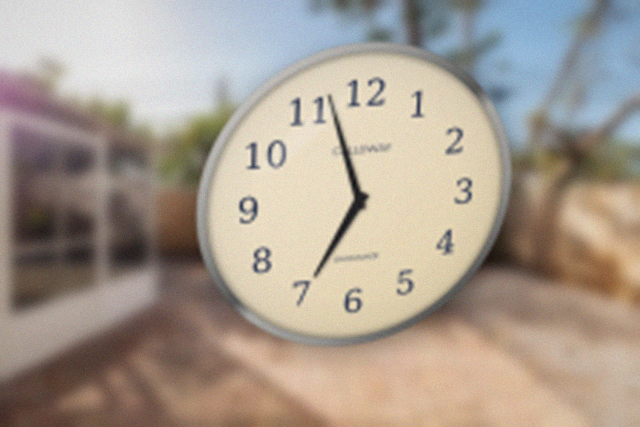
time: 6:57
